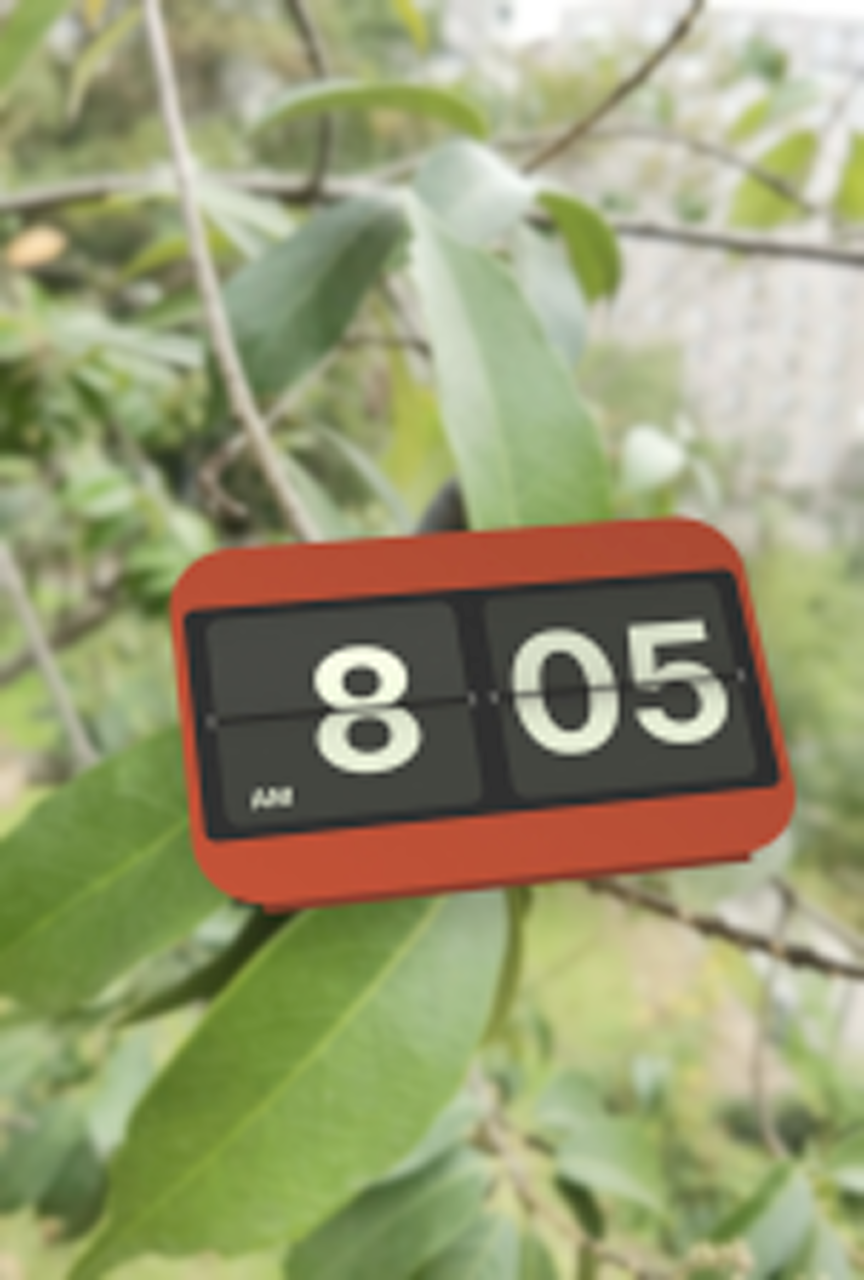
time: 8:05
